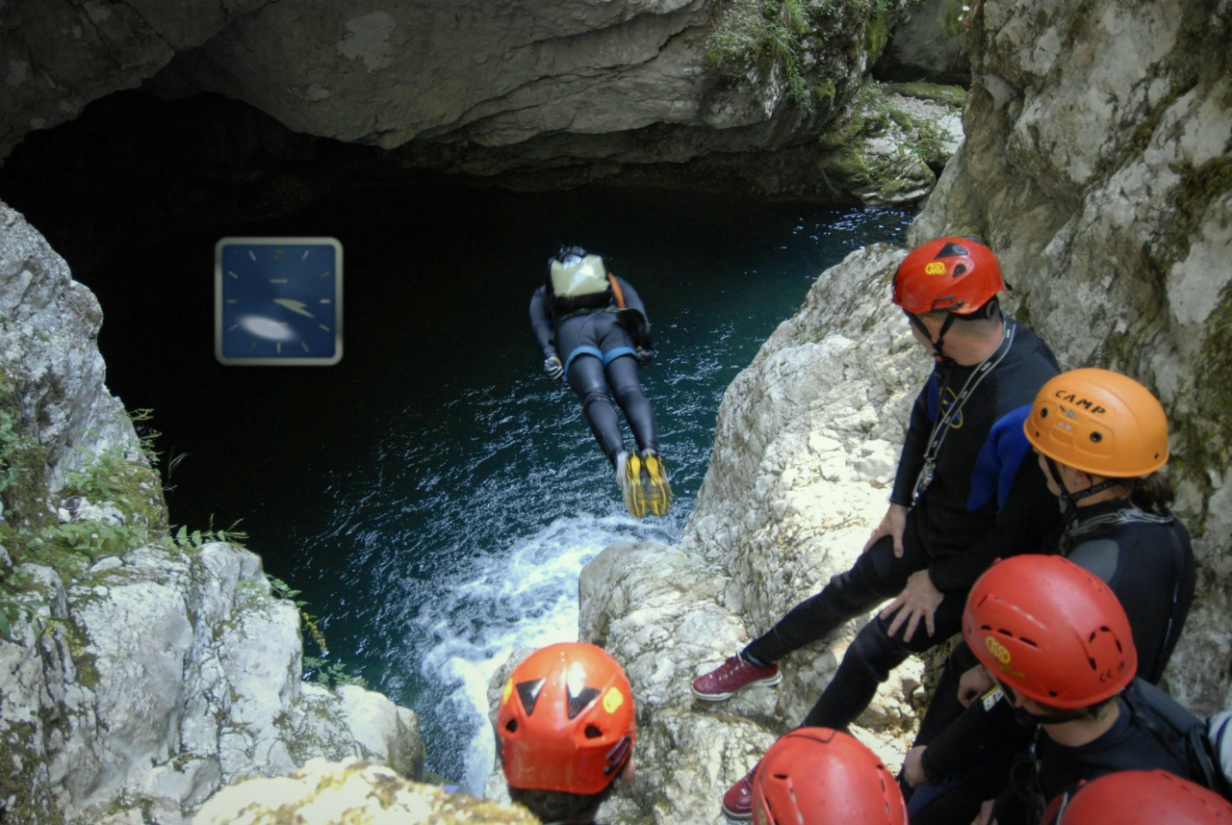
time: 3:19
